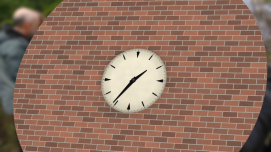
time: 1:36
